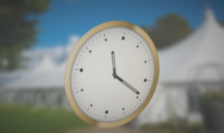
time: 11:19
